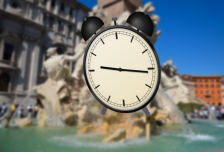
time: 9:16
